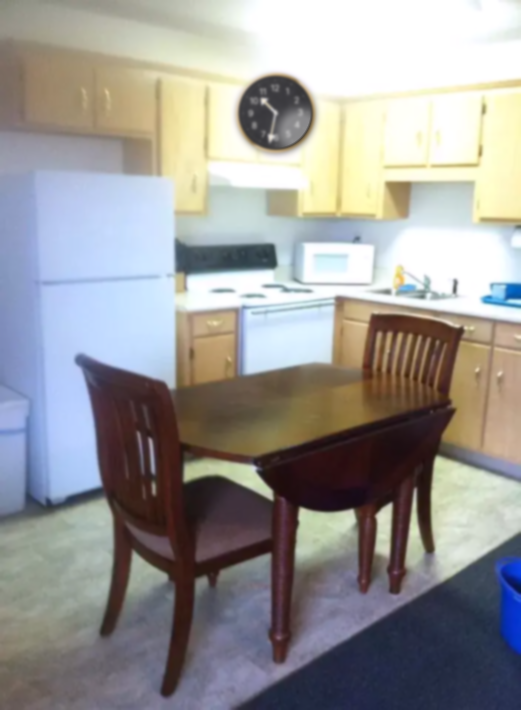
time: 10:32
